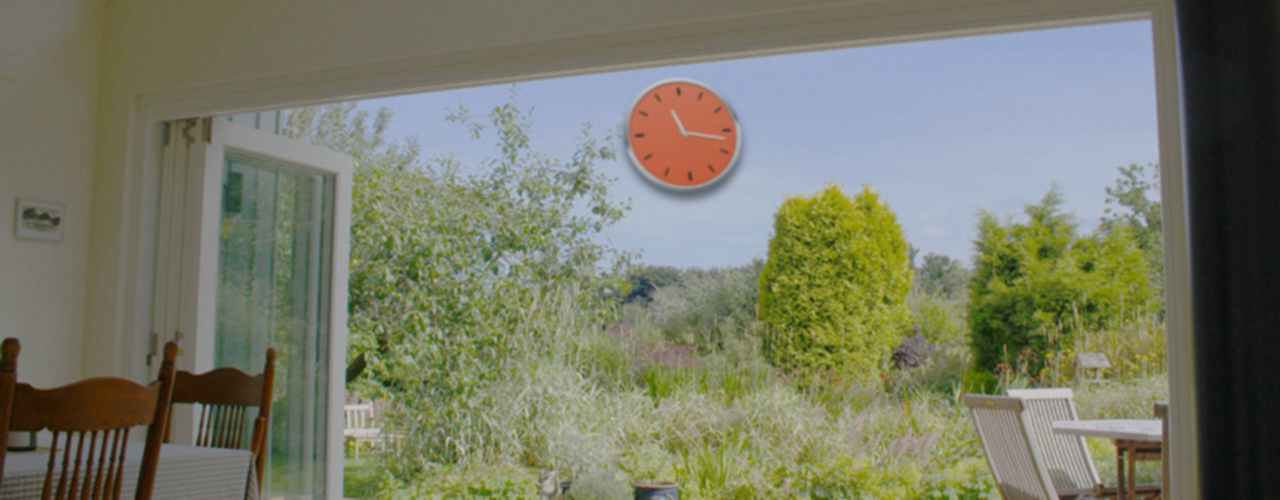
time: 11:17
